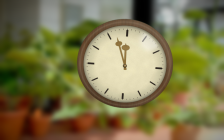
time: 11:57
